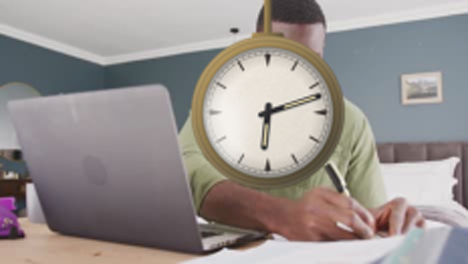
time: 6:12
